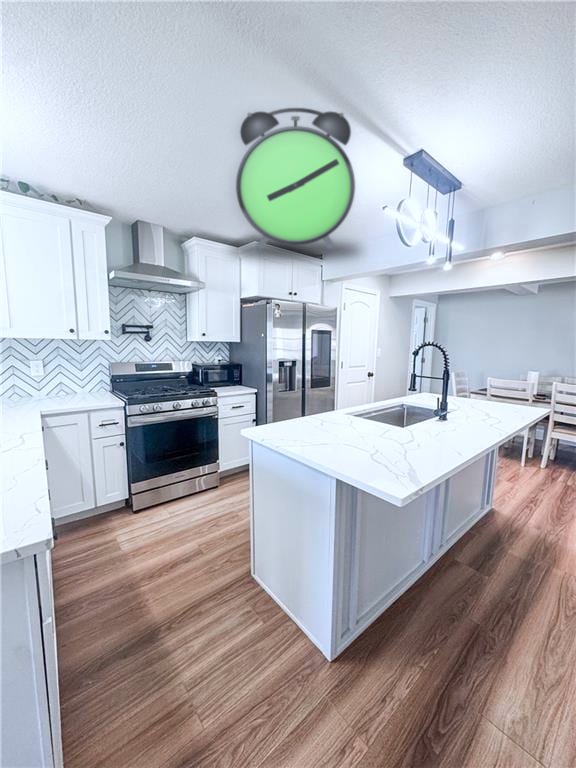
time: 8:10
